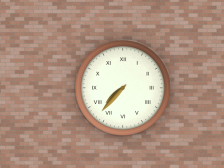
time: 7:37
